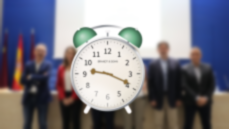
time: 9:19
